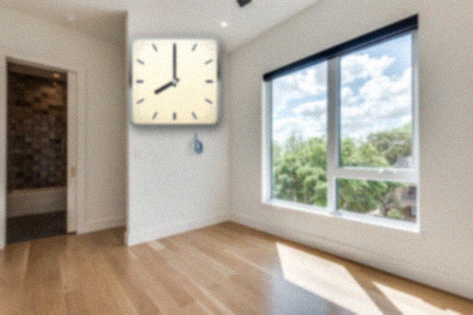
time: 8:00
